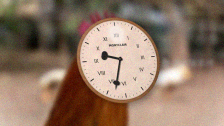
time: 9:33
